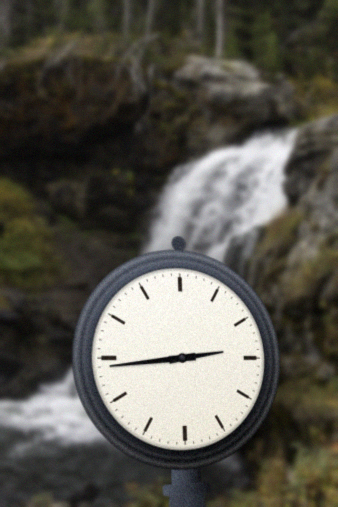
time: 2:44
